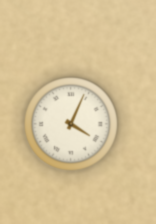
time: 4:04
